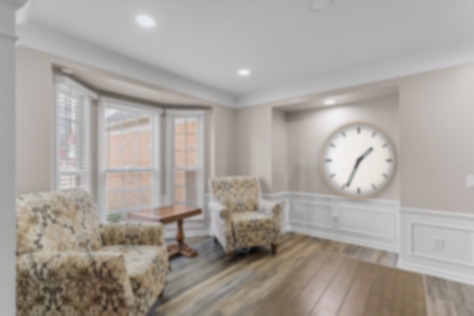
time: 1:34
